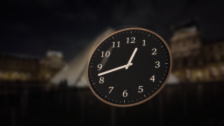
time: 12:42
